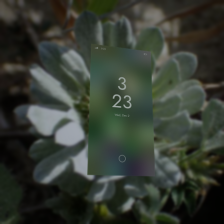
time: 3:23
